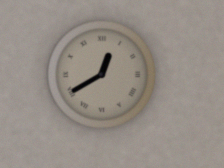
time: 12:40
